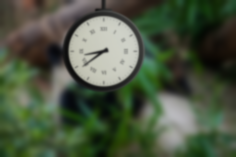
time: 8:39
